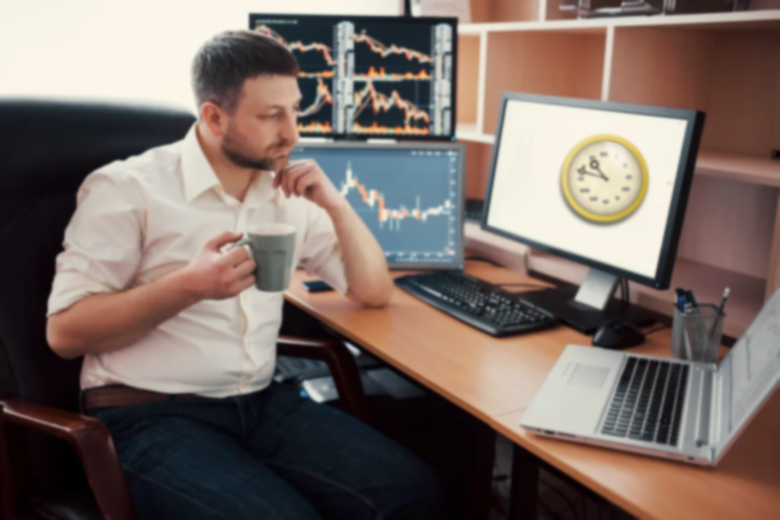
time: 10:48
